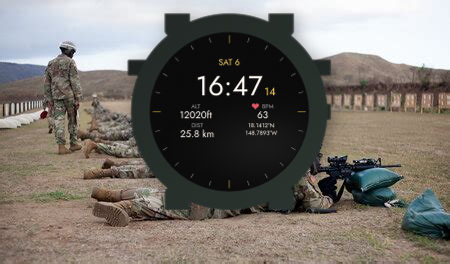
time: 16:47:14
